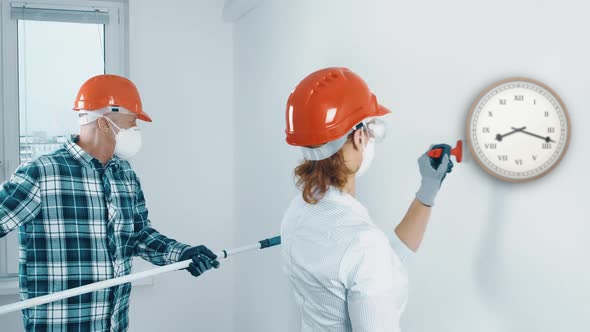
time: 8:18
